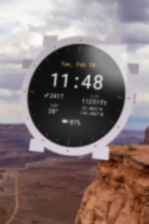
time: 11:48
